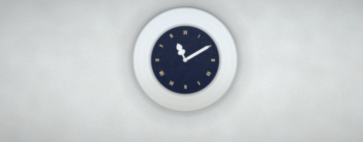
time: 11:10
